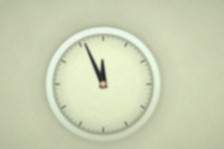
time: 11:56
